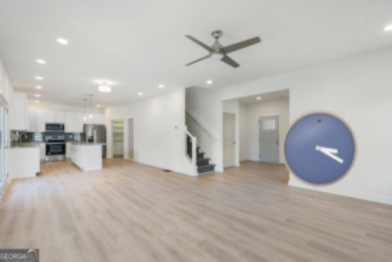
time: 3:20
